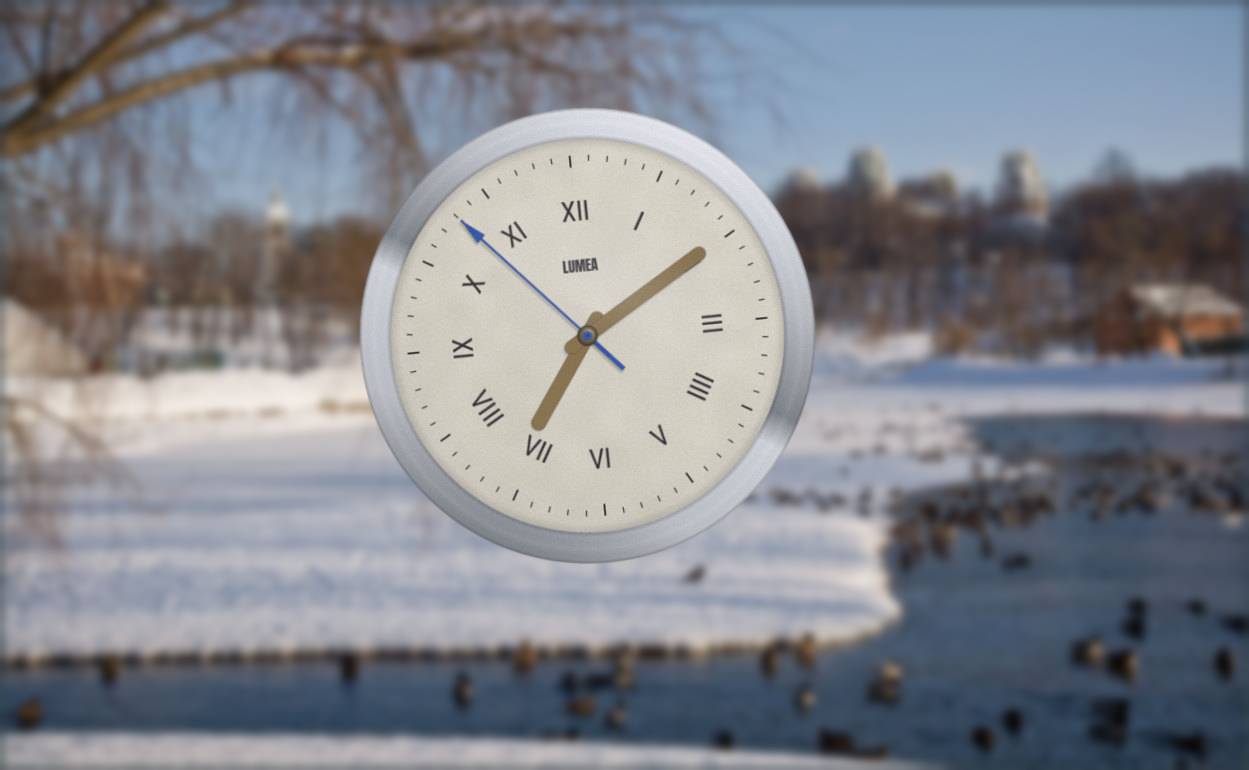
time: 7:09:53
